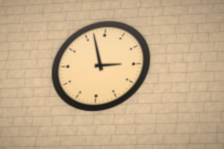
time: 2:57
